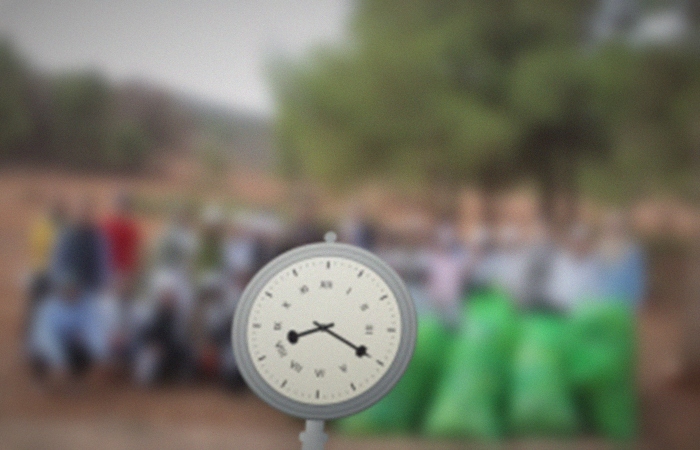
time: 8:20
